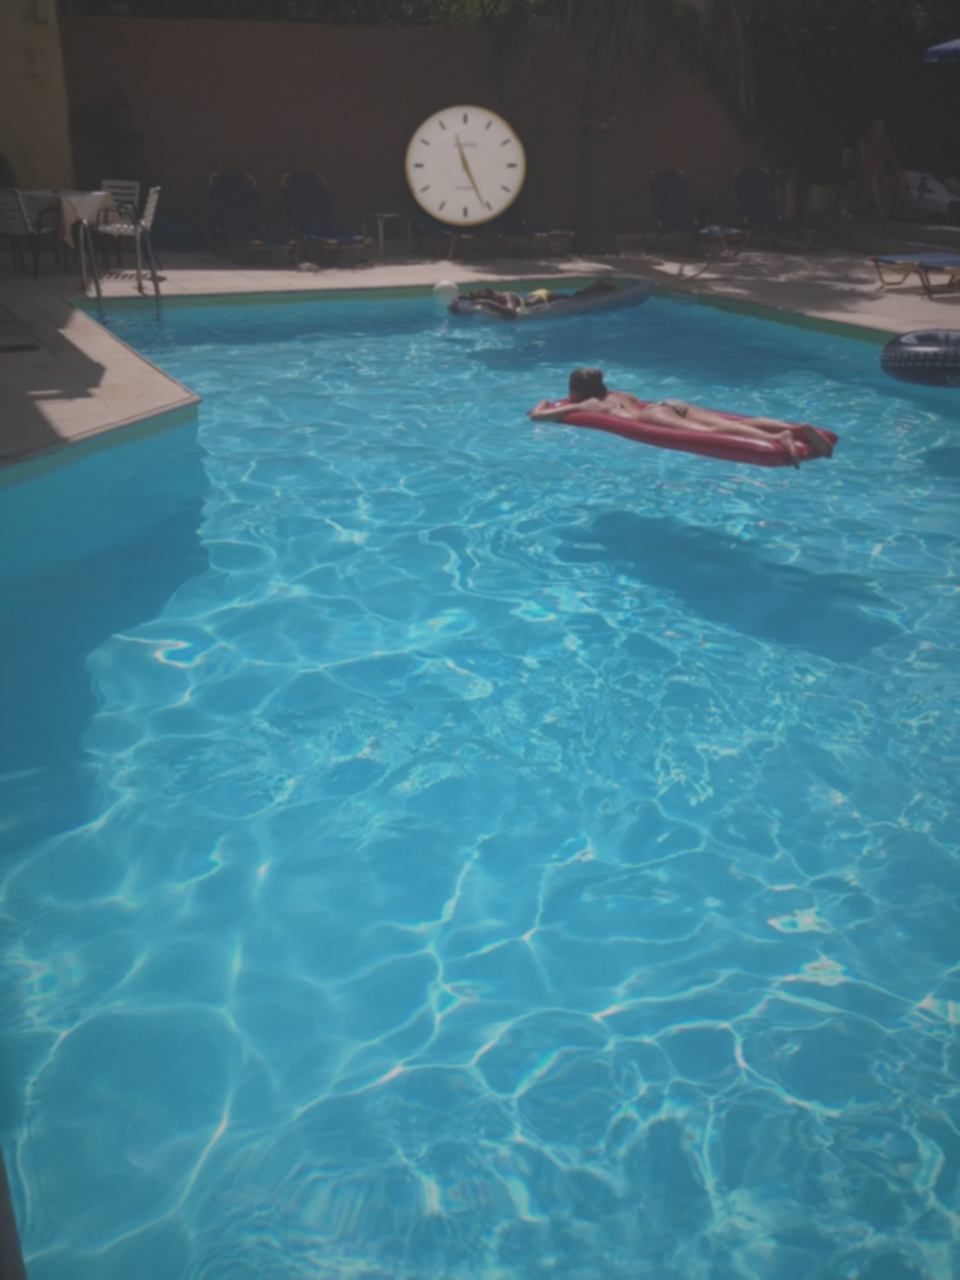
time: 11:26
